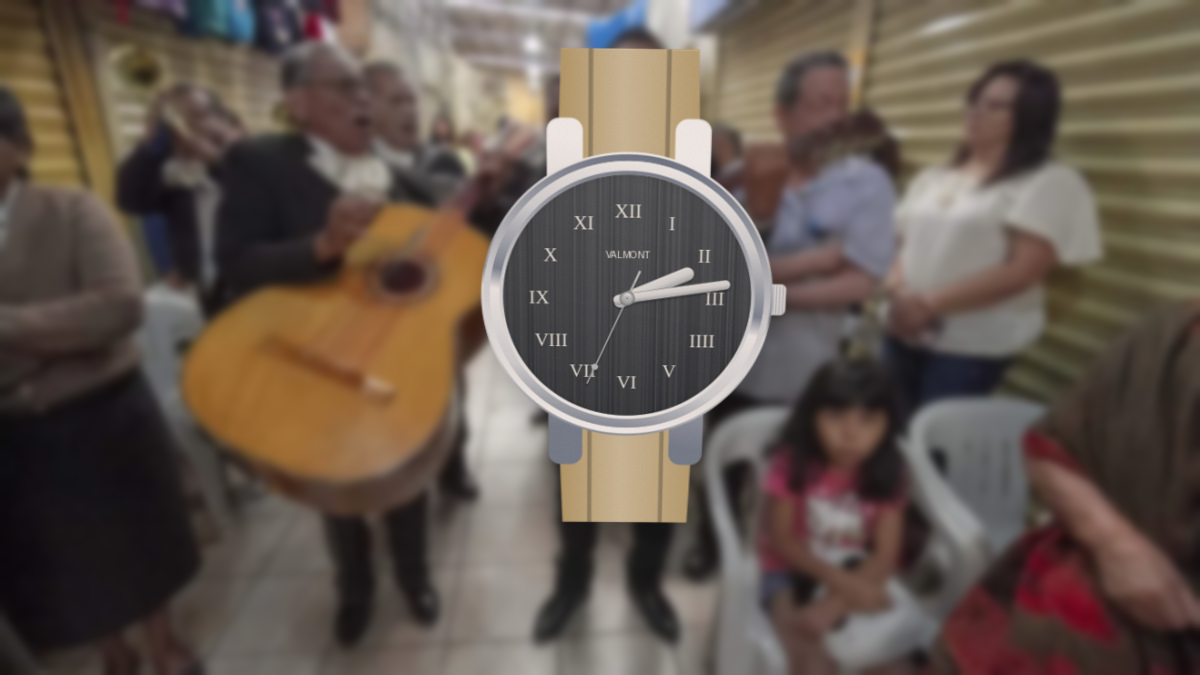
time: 2:13:34
